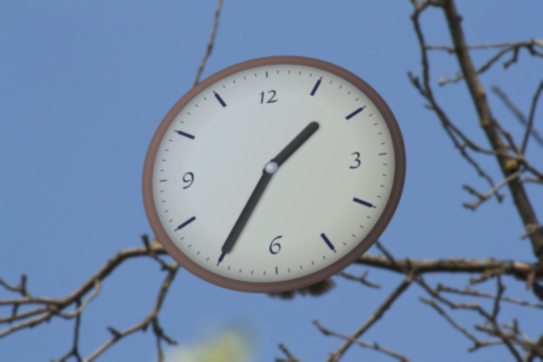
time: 1:35
